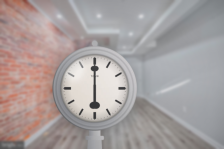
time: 6:00
